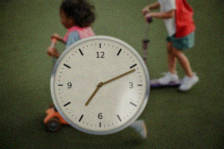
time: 7:11
